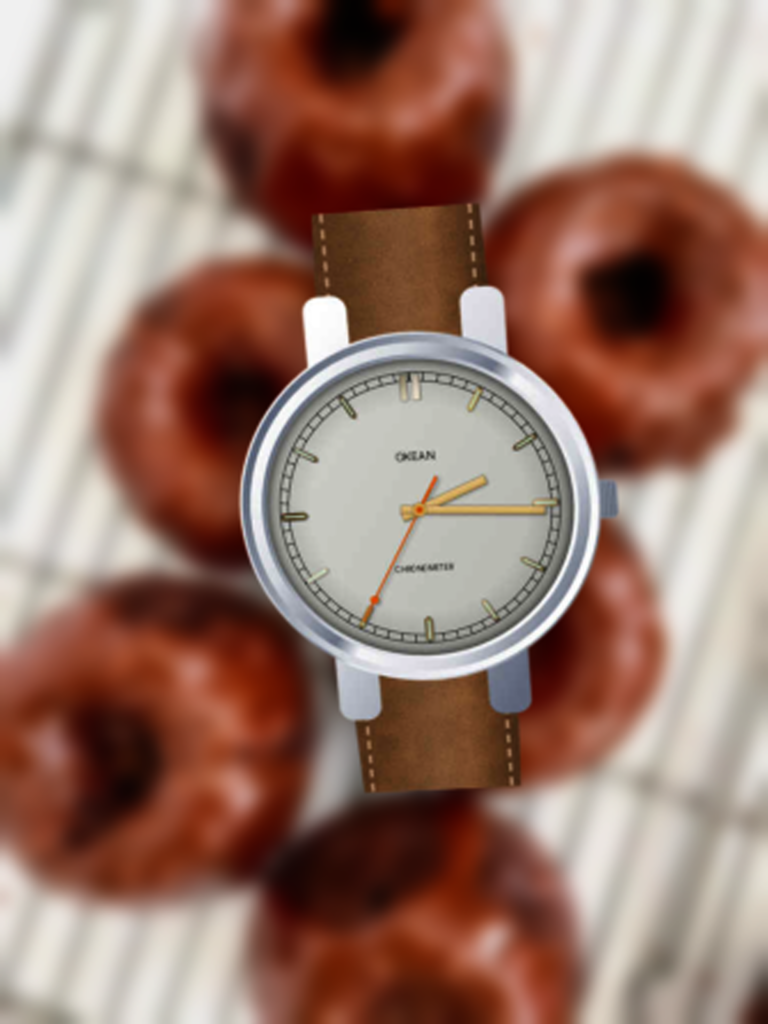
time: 2:15:35
